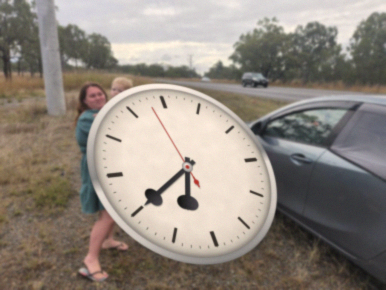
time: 6:39:58
